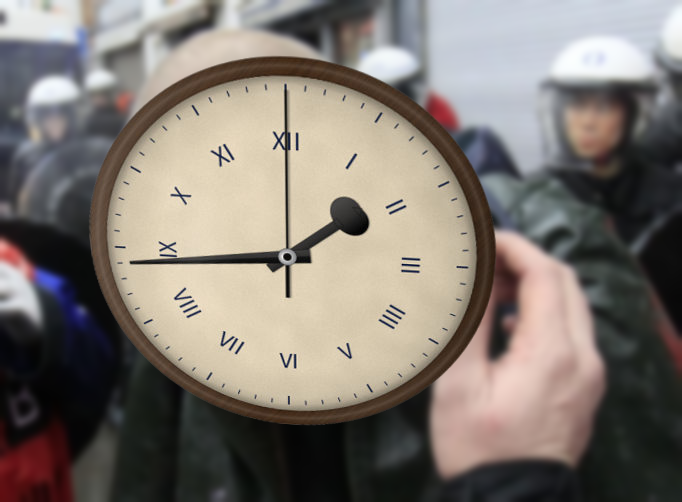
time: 1:44:00
